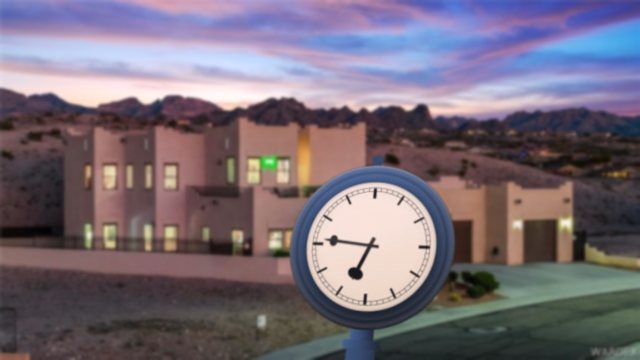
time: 6:46
